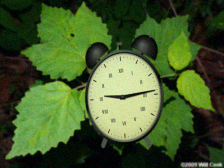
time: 9:14
